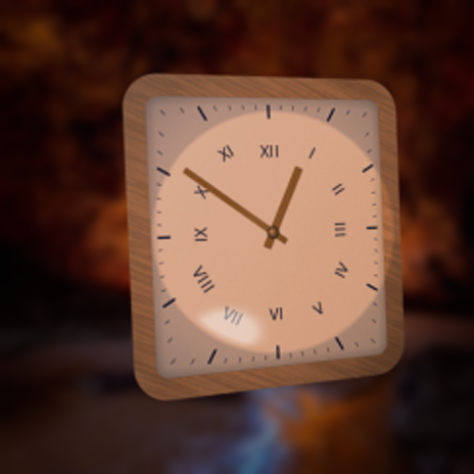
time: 12:51
